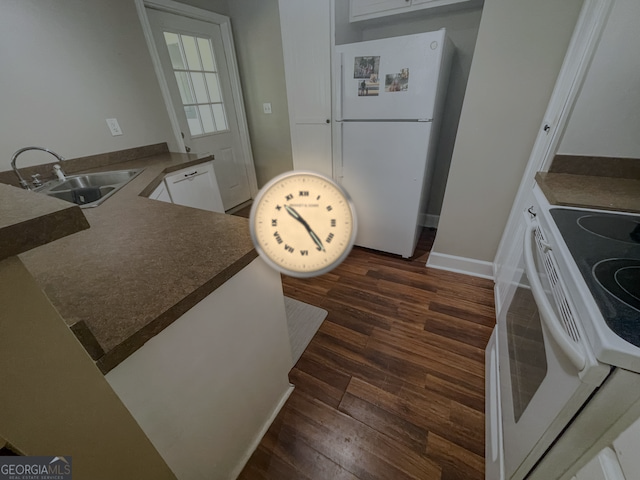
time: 10:24
